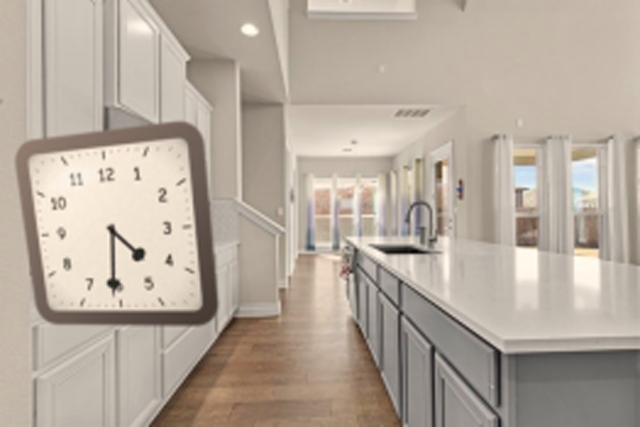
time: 4:31
